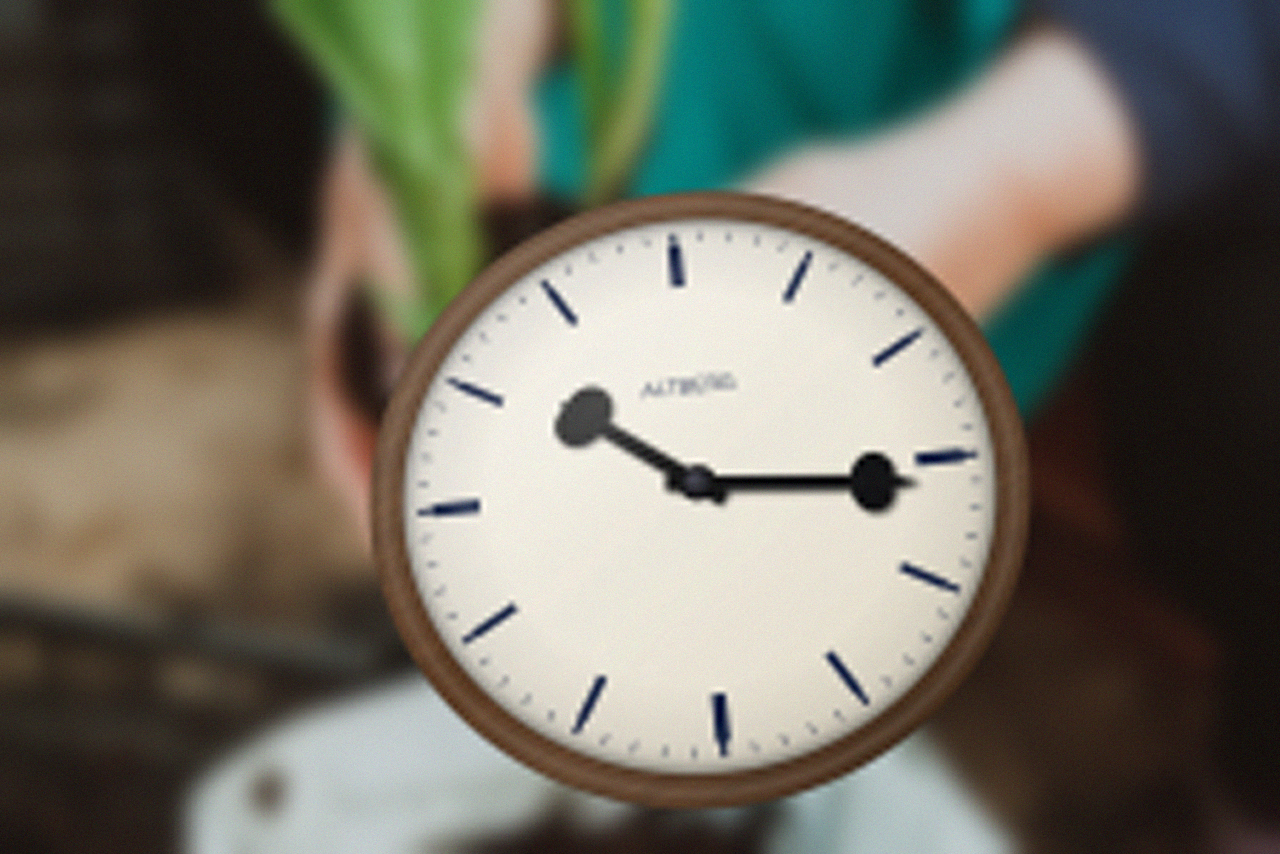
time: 10:16
